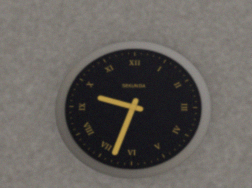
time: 9:33
